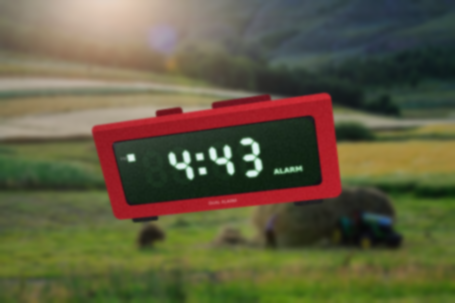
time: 4:43
